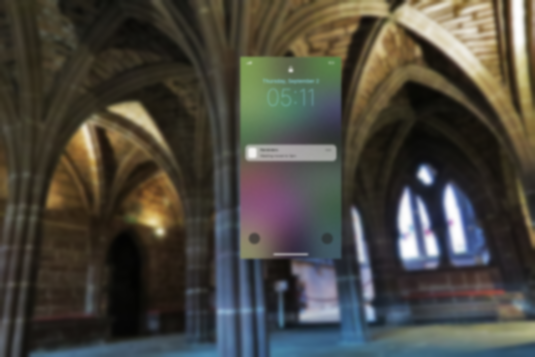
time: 5:11
